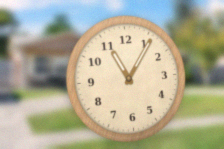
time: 11:06
